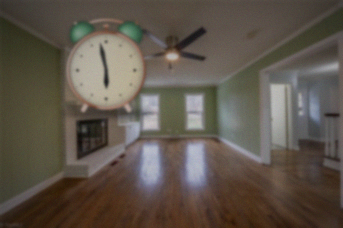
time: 5:58
